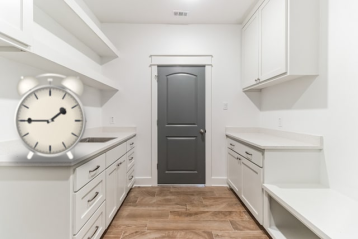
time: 1:45
